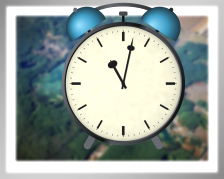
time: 11:02
